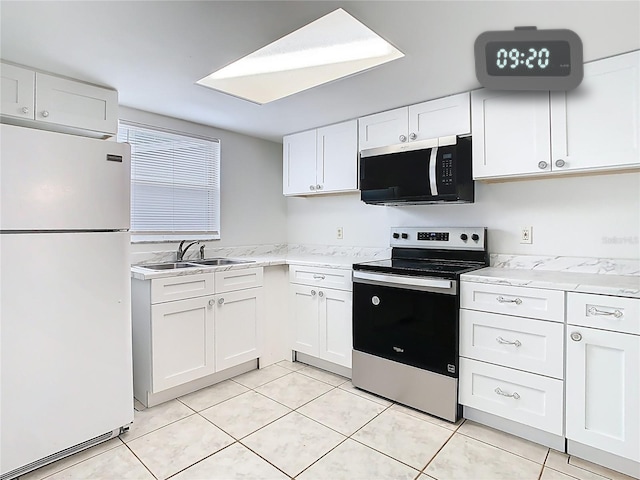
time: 9:20
